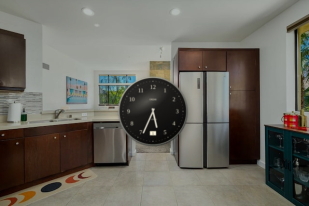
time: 5:34
